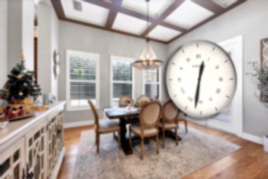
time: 12:32
